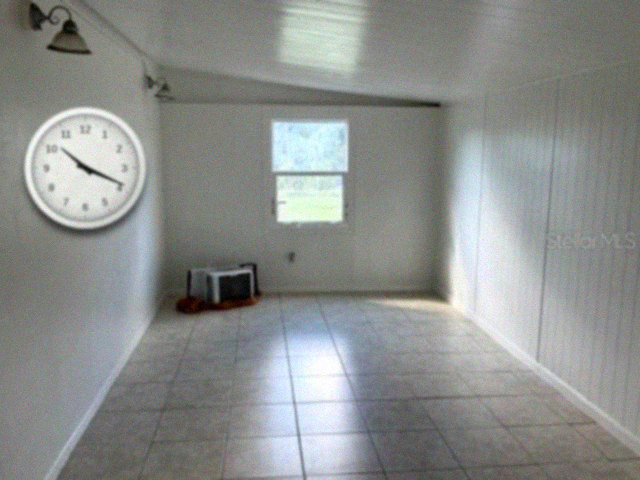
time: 10:19
